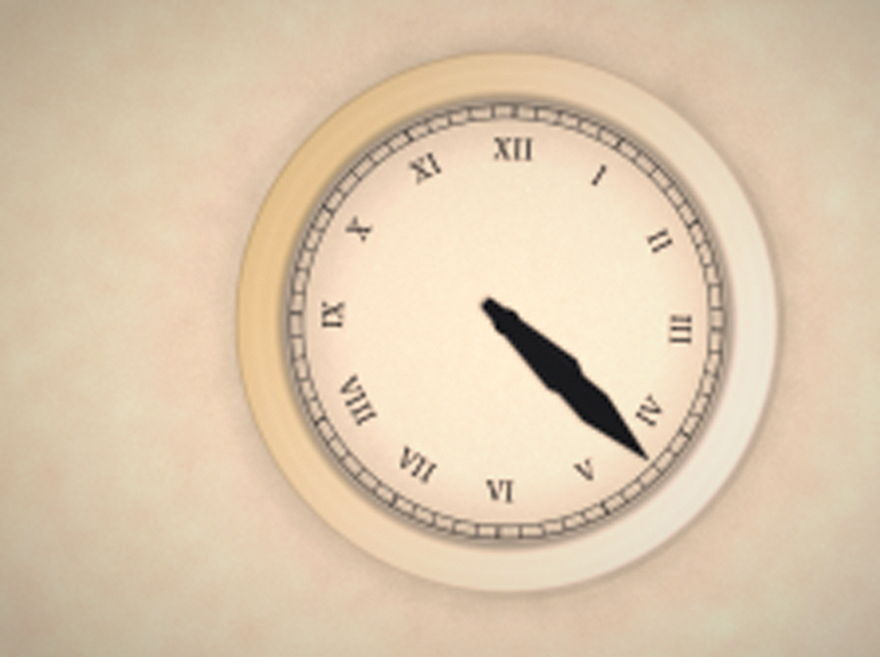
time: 4:22
